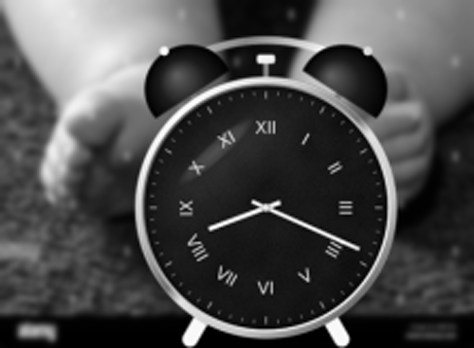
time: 8:19
